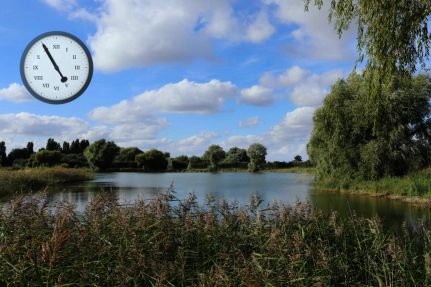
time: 4:55
